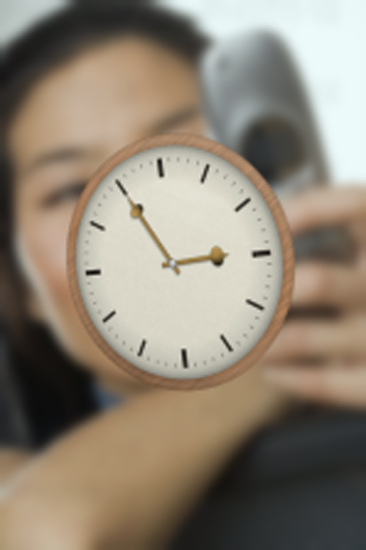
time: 2:55
